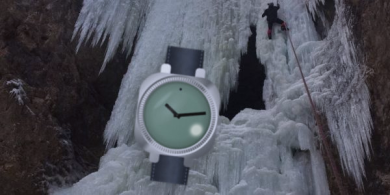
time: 10:13
